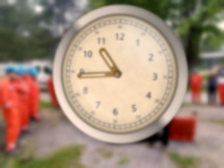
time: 10:44
